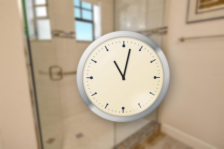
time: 11:02
